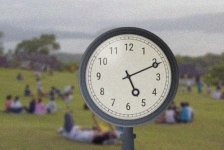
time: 5:11
